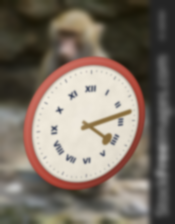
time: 4:13
